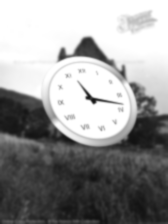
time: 11:18
